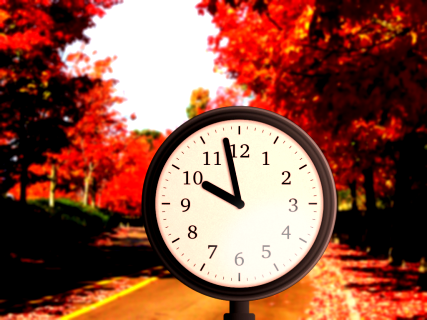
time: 9:58
